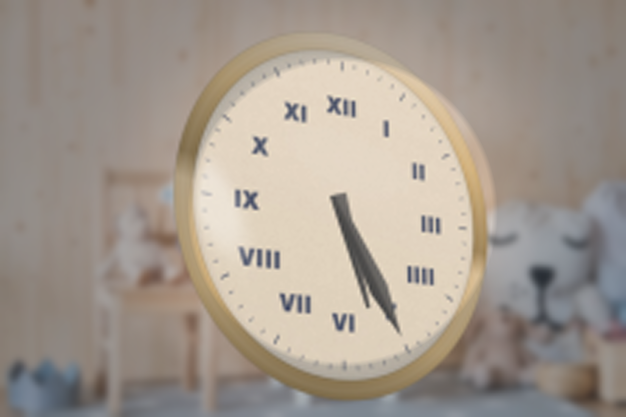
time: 5:25
